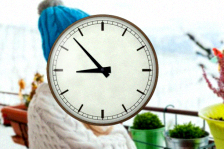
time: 8:53
